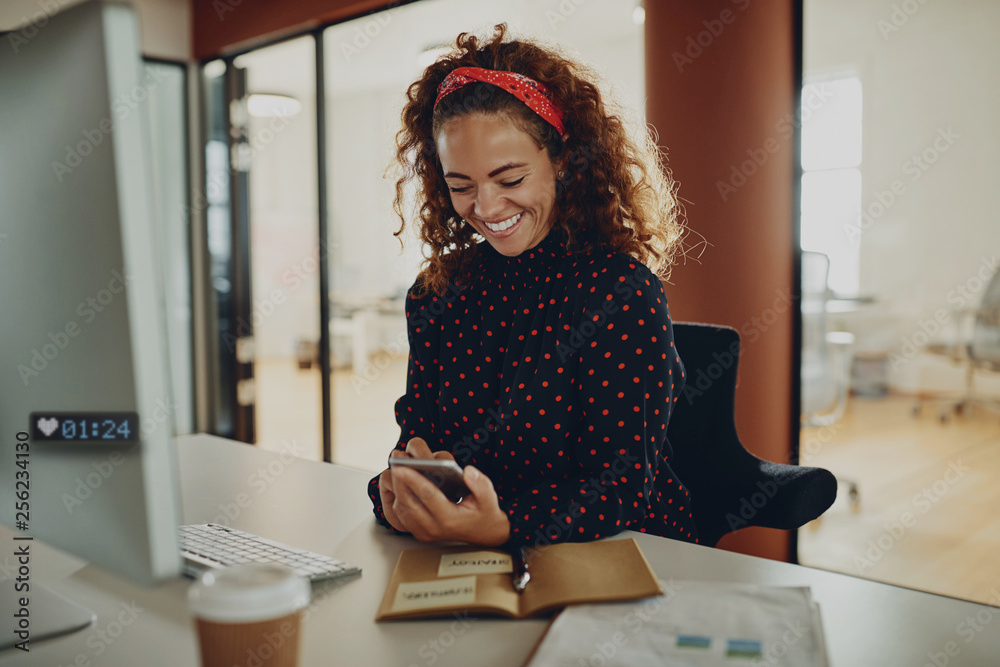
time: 1:24
